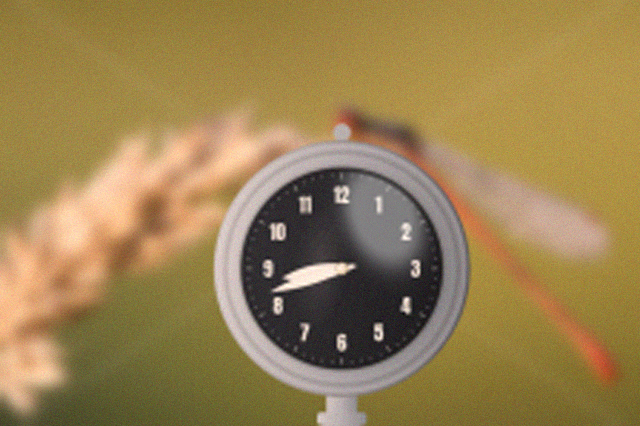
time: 8:42
